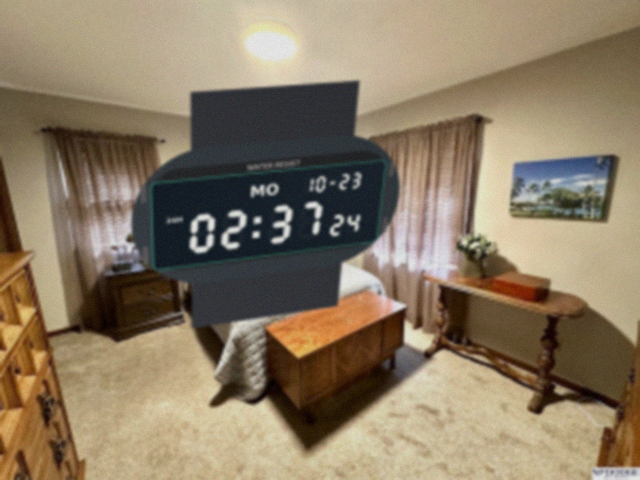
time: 2:37:24
